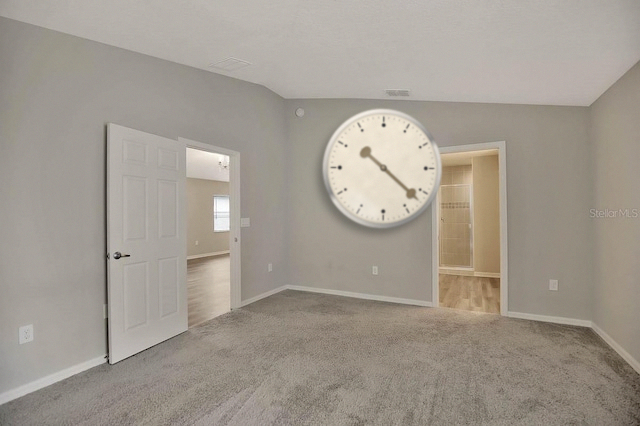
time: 10:22
